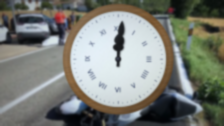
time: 12:01
